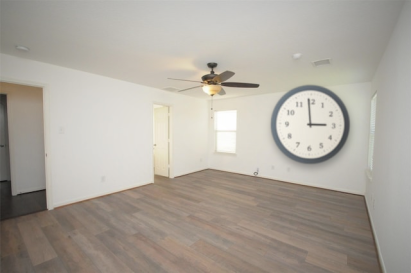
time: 2:59
